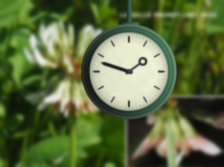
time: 1:48
